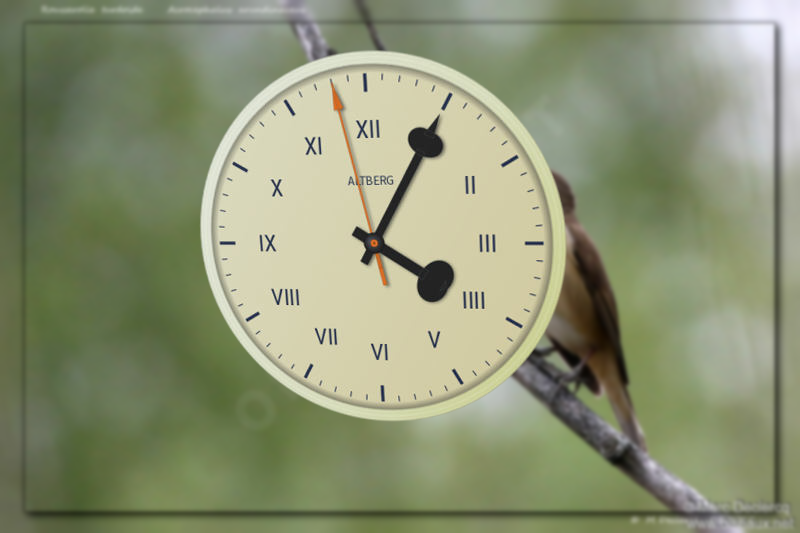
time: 4:04:58
